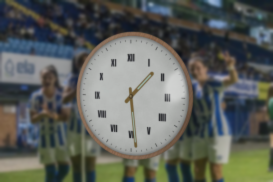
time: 1:29
